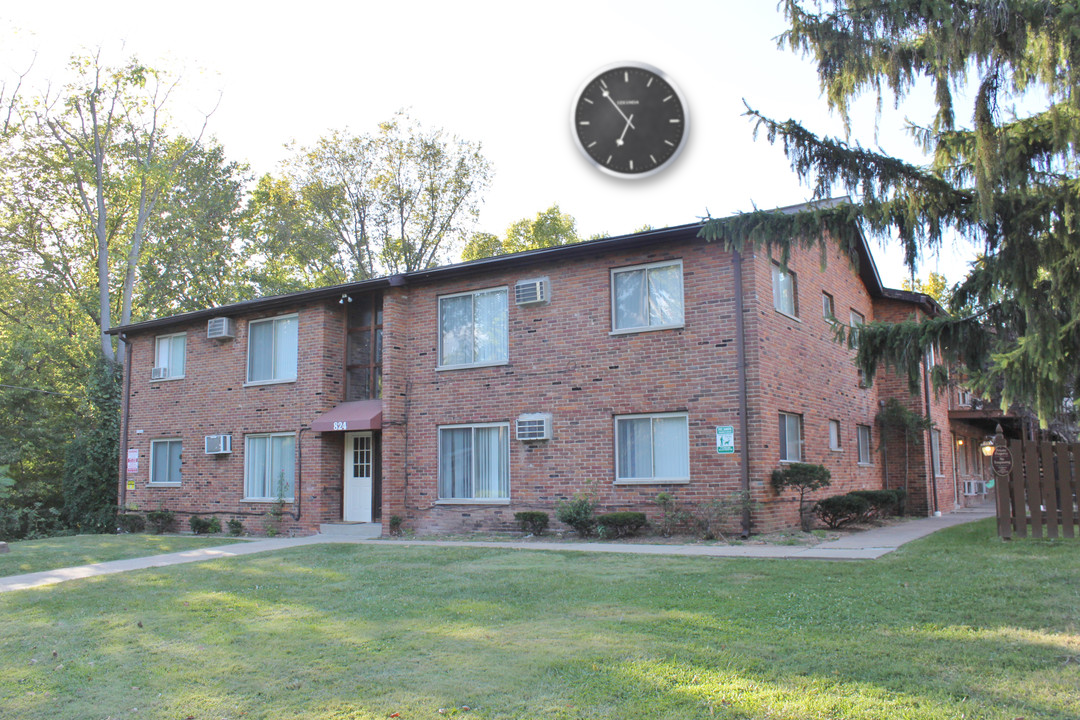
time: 6:54
